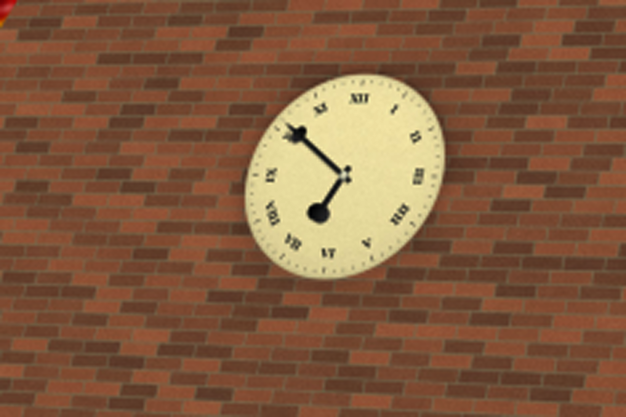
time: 6:51
